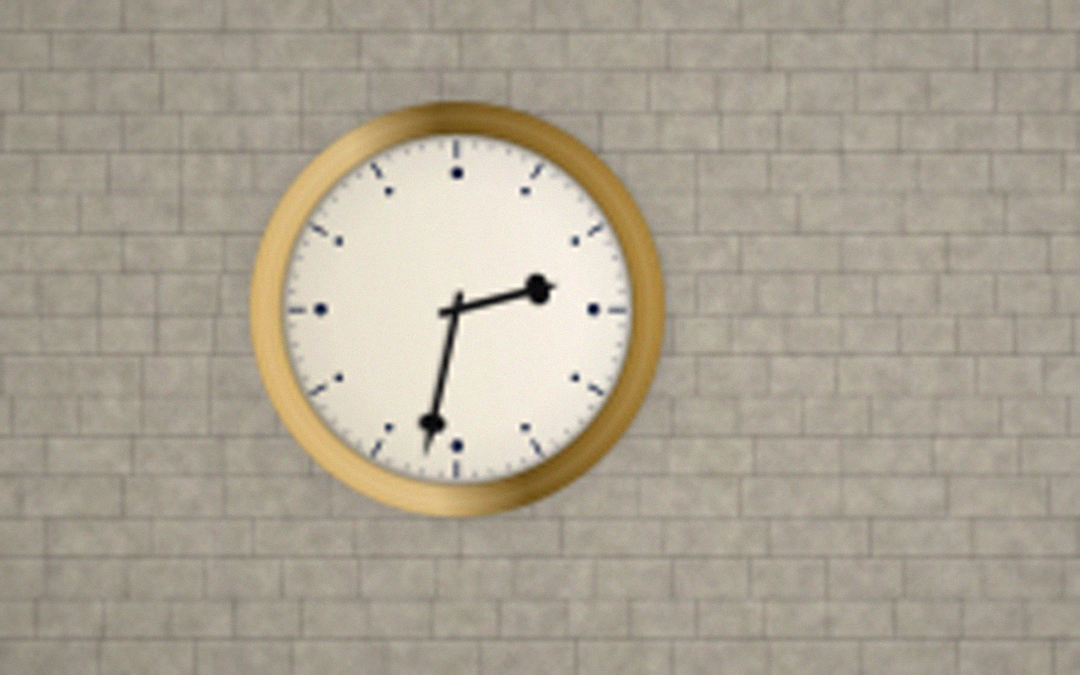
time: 2:32
